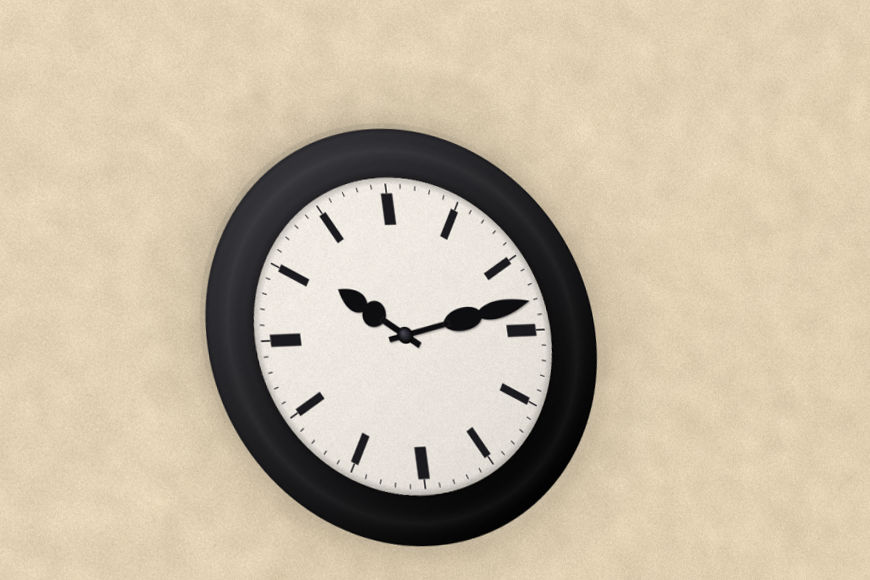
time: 10:13
